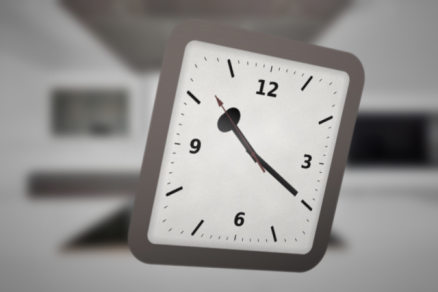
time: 10:19:52
